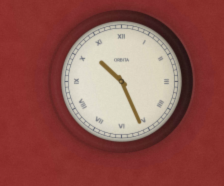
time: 10:26
